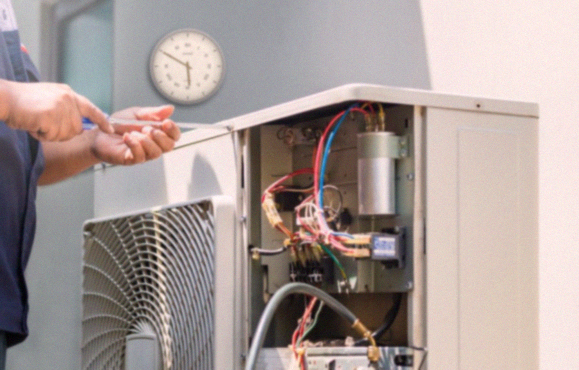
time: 5:50
